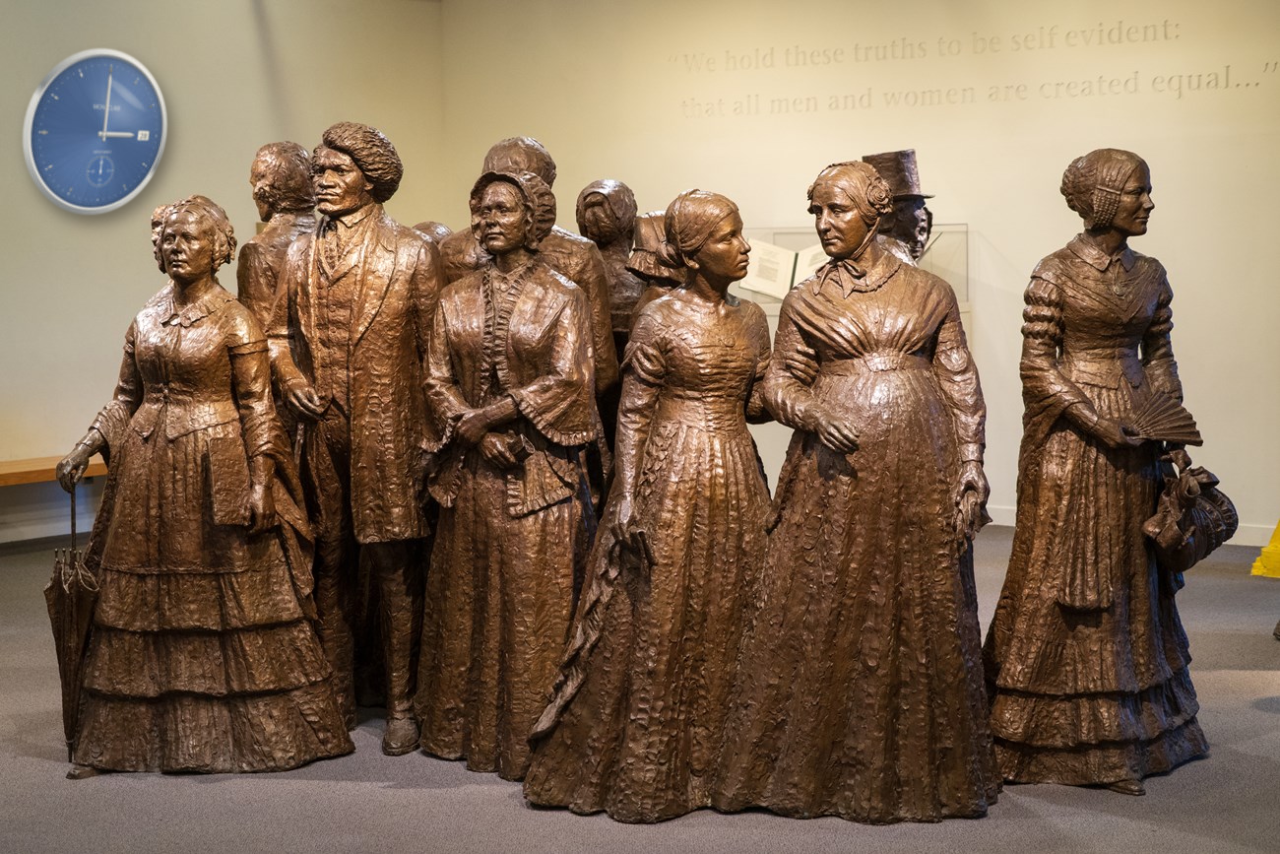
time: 3:00
